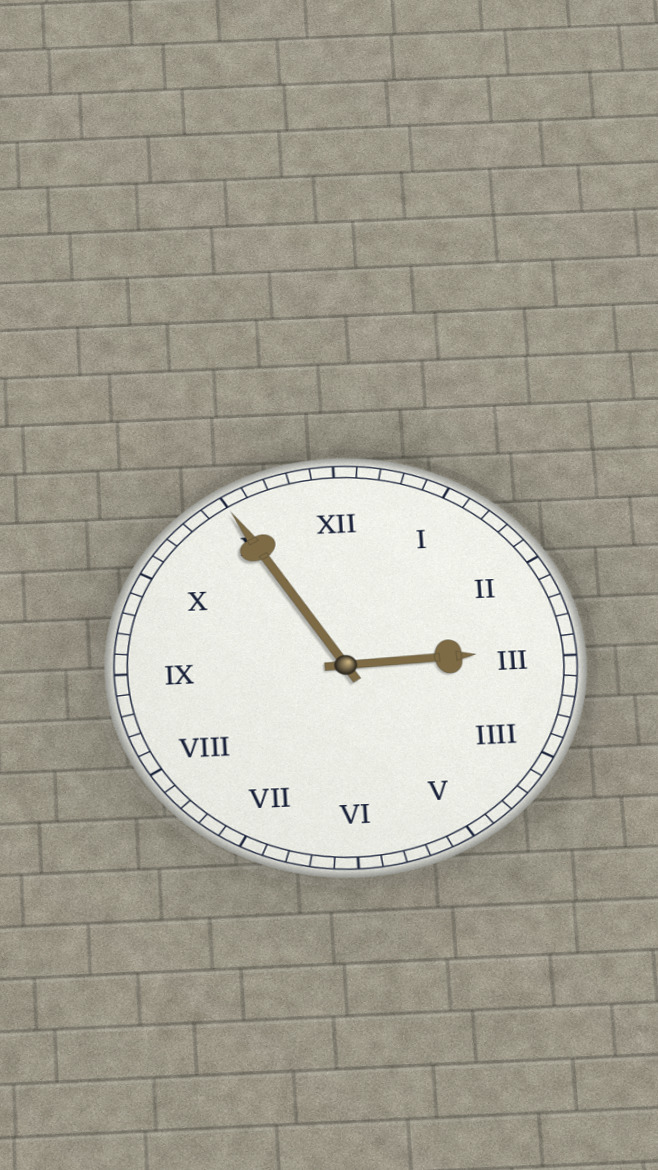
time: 2:55
